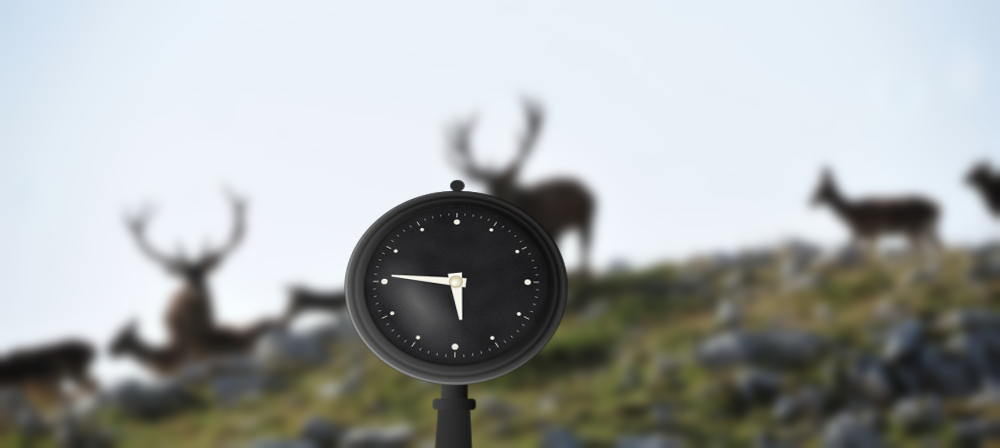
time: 5:46
